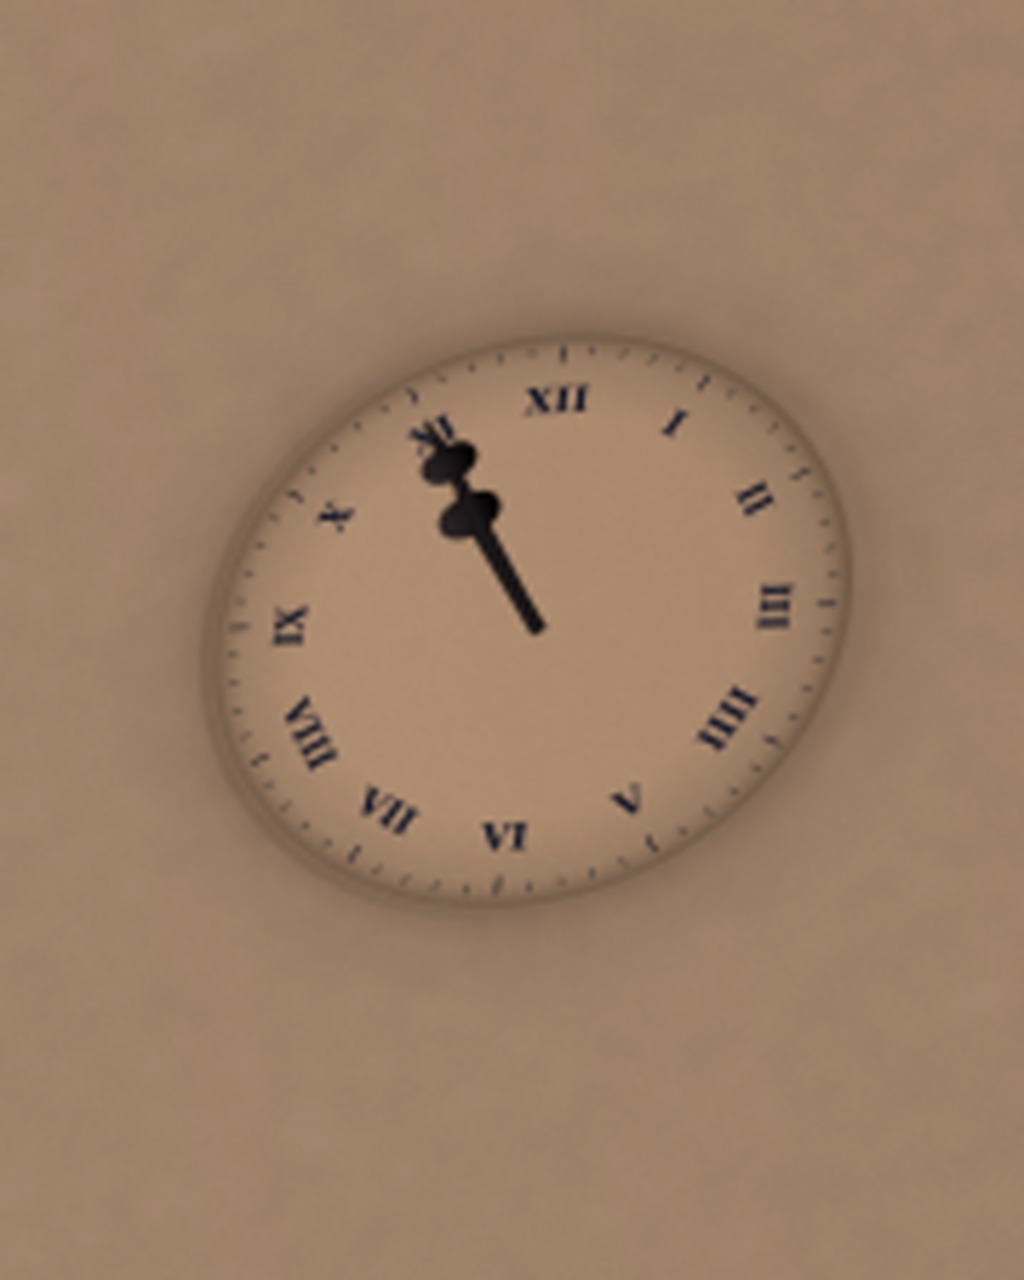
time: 10:55
